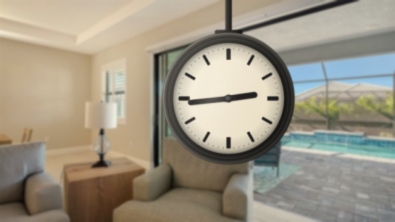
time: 2:44
